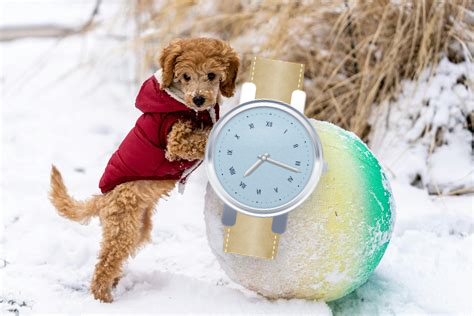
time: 7:17
